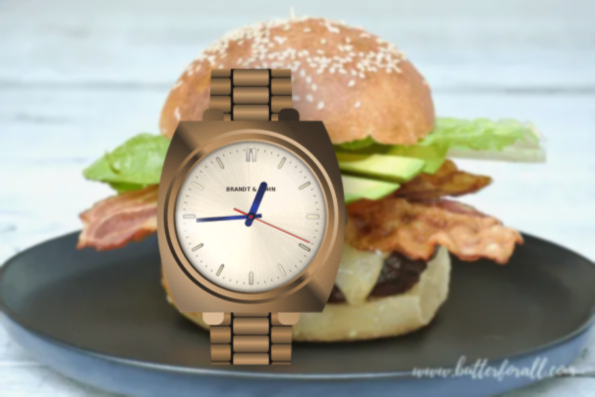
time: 12:44:19
